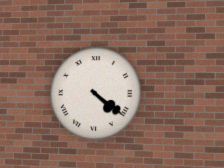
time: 4:21
